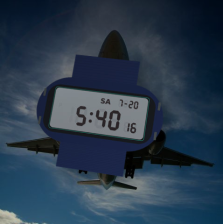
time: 5:40:16
